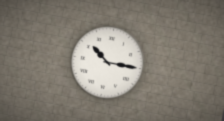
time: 10:15
